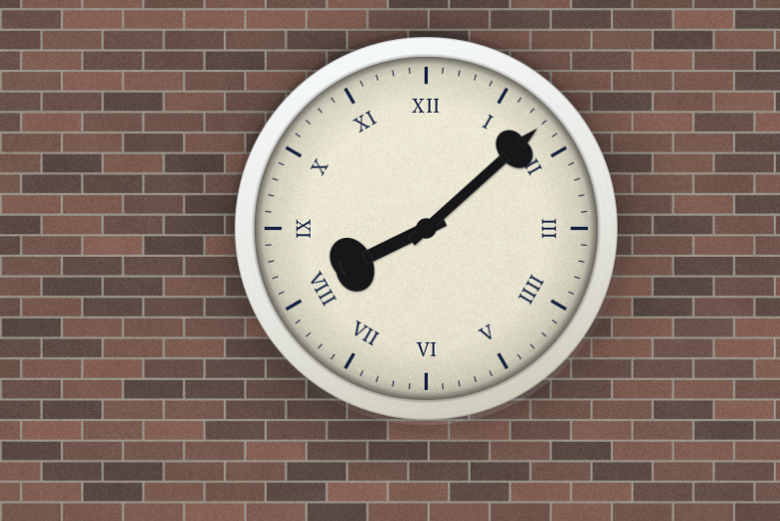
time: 8:08
